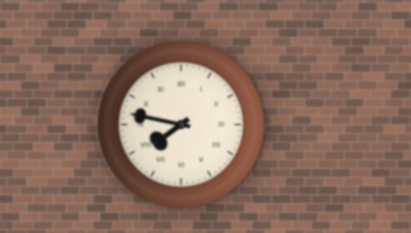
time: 7:47
